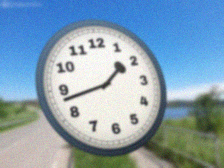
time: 1:43
